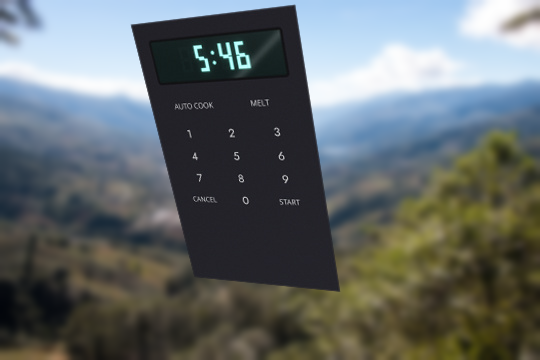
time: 5:46
